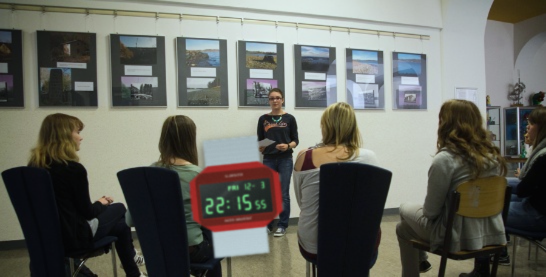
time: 22:15
